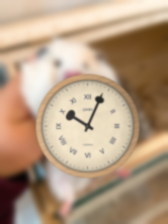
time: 10:04
